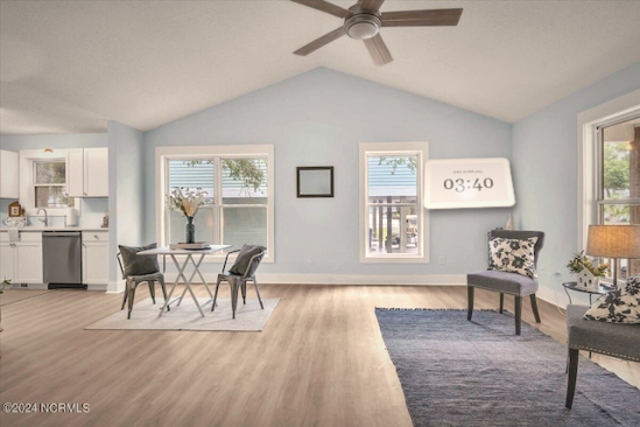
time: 3:40
